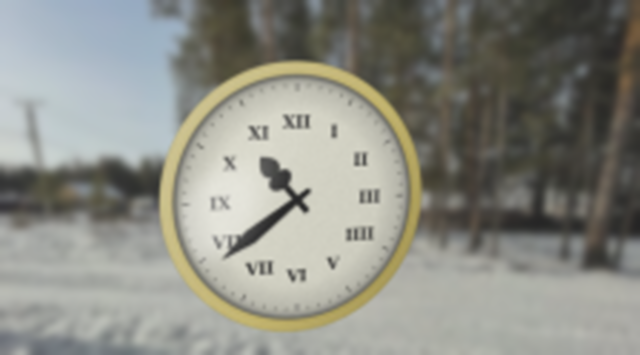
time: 10:39
